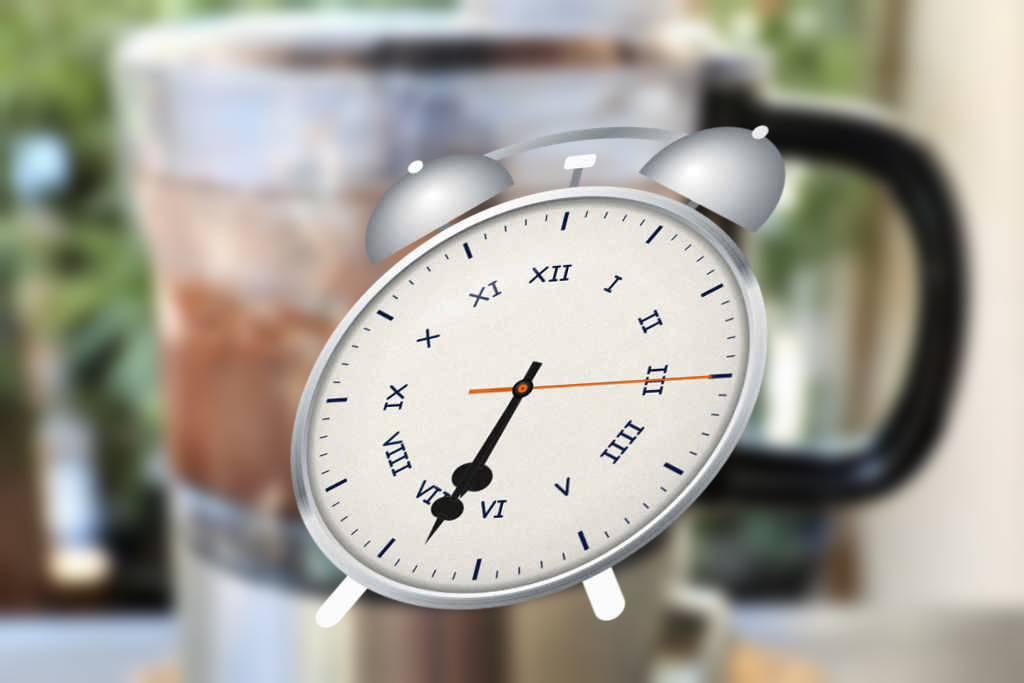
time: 6:33:15
